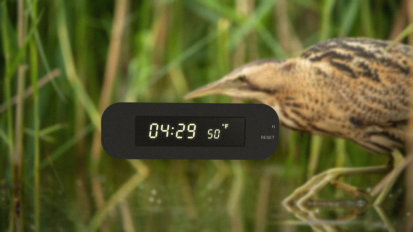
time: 4:29
